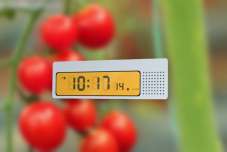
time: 10:17:14
